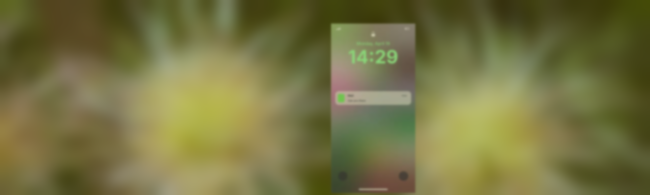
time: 14:29
